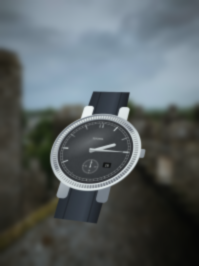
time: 2:15
